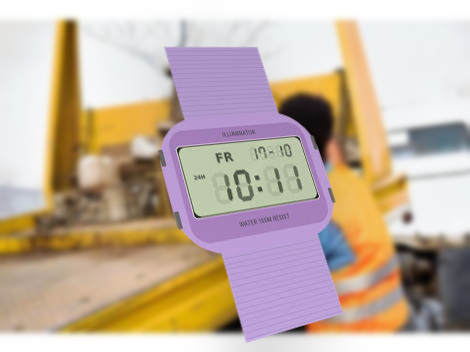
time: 10:11
